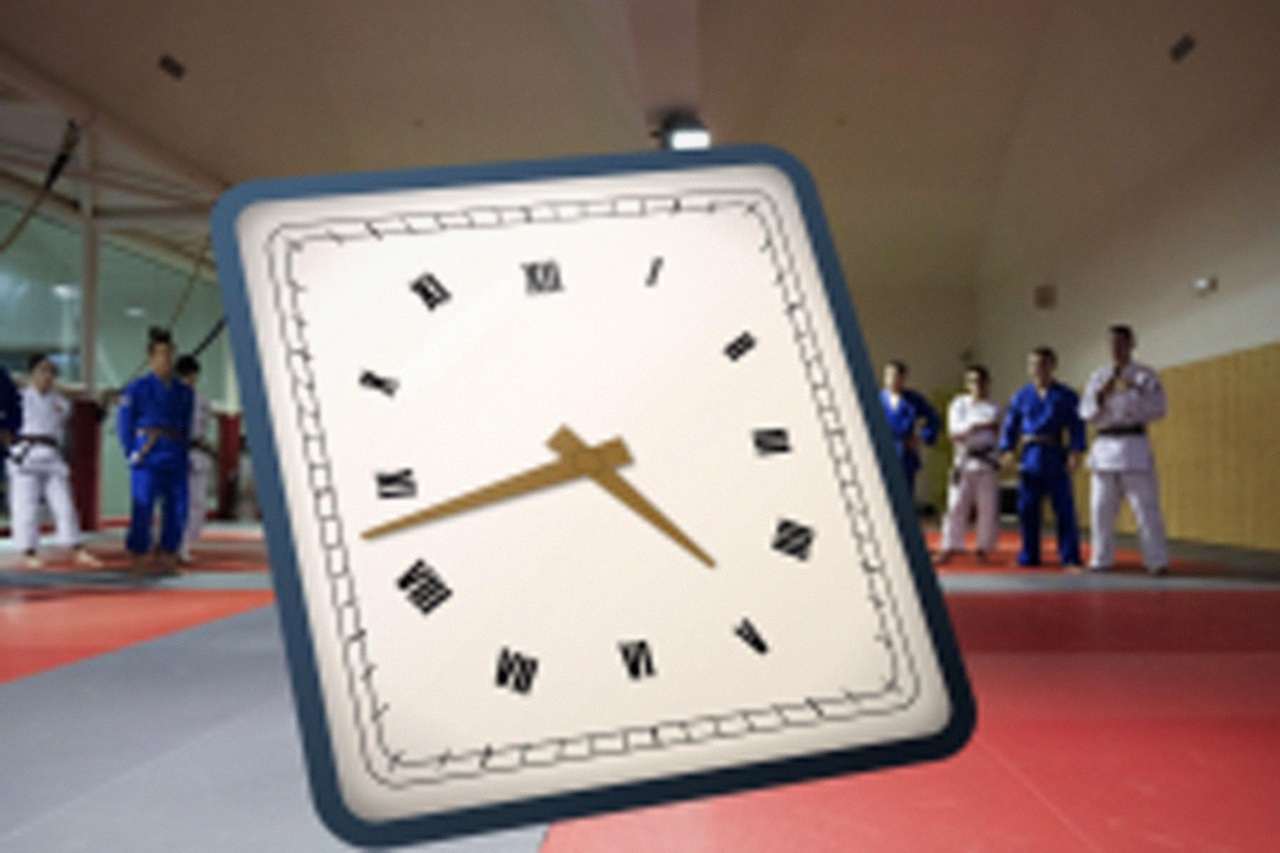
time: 4:43
